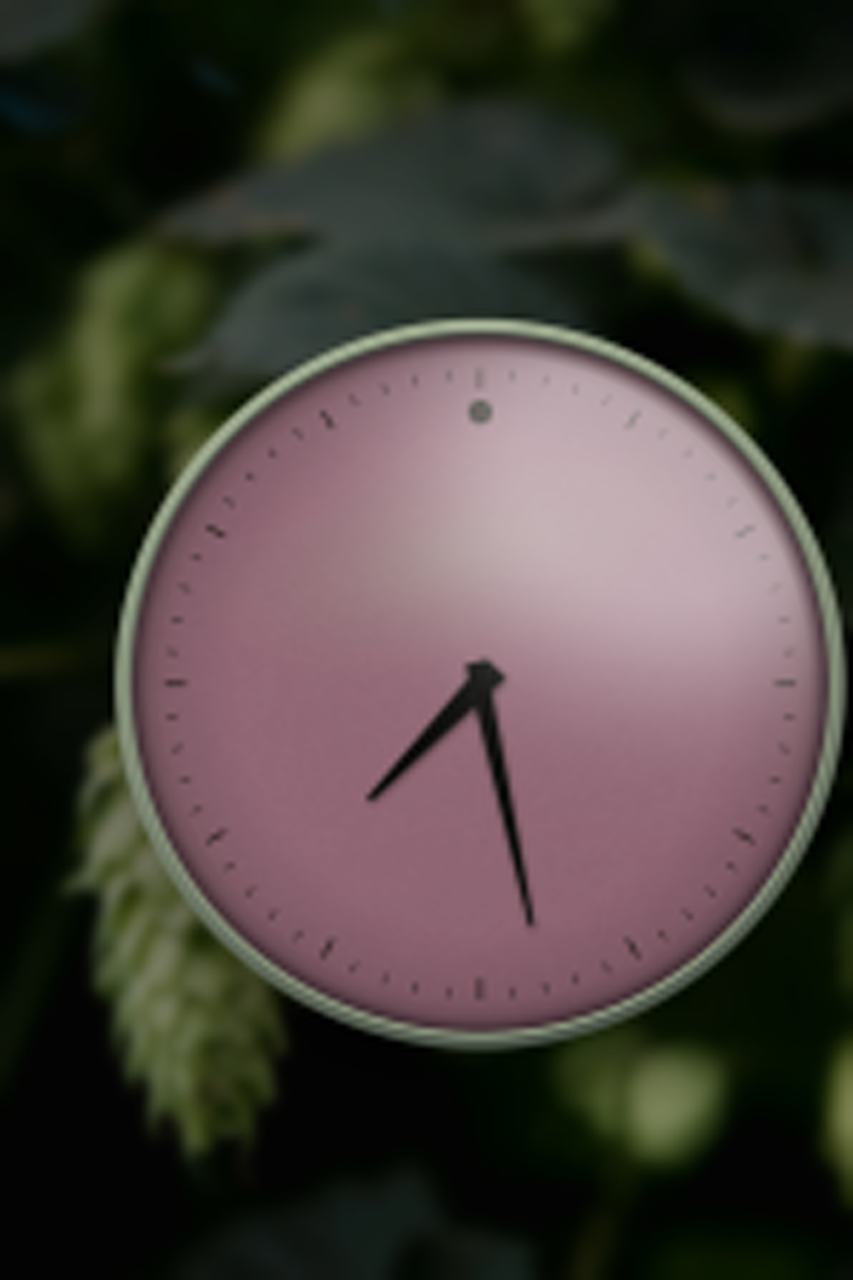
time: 7:28
